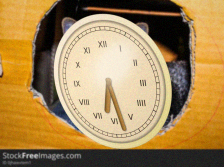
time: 6:28
